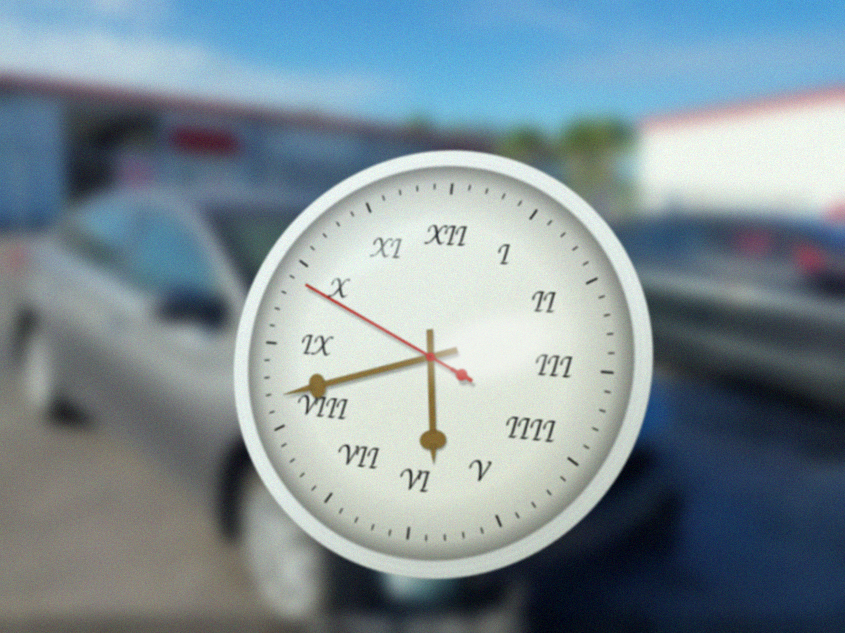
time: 5:41:49
